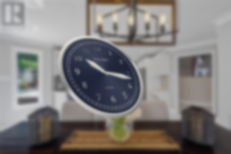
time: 10:17
